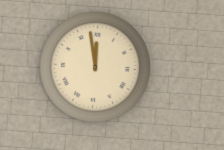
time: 11:58
